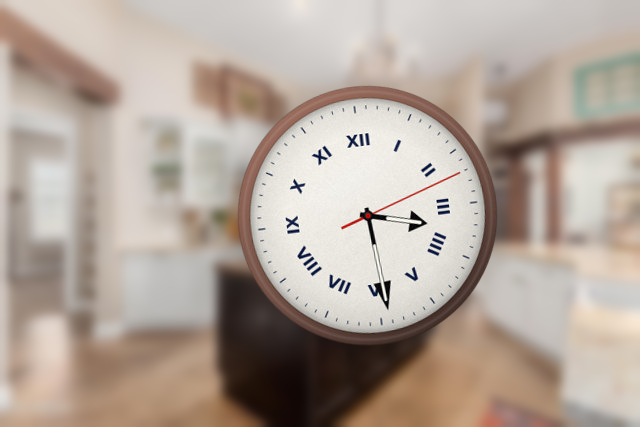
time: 3:29:12
